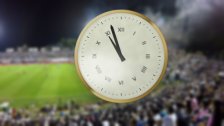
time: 10:57
